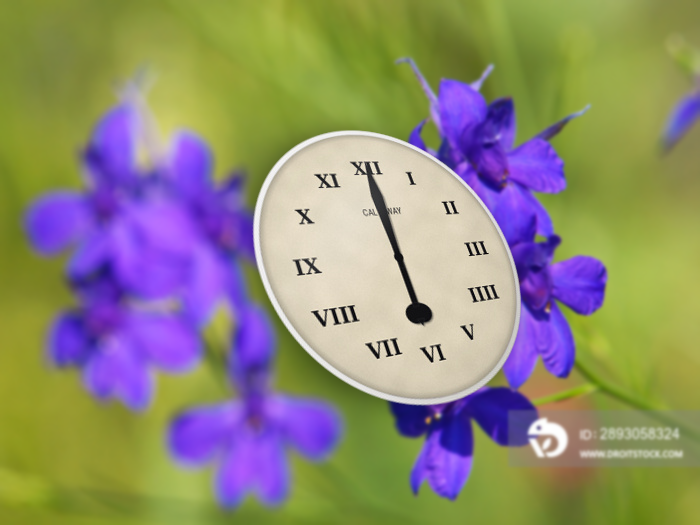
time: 6:00
